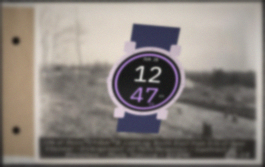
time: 12:47
